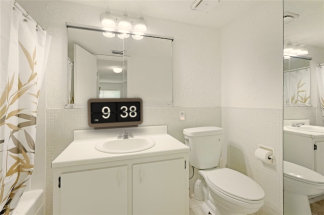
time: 9:38
